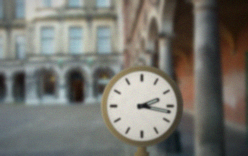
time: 2:17
